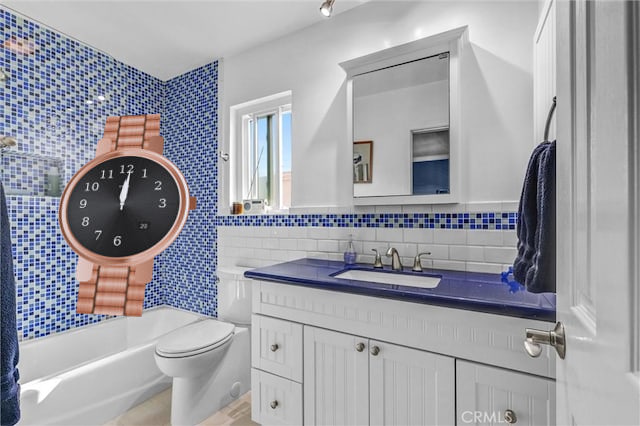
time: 12:01
